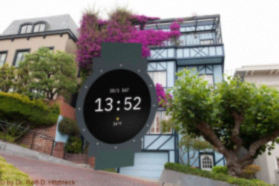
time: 13:52
